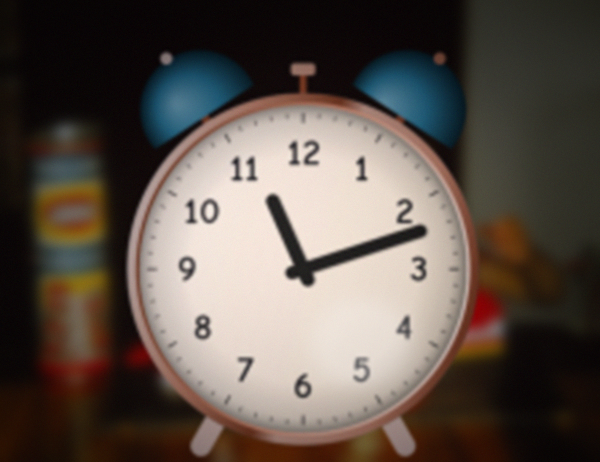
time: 11:12
